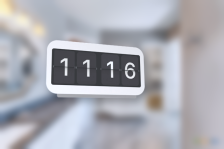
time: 11:16
